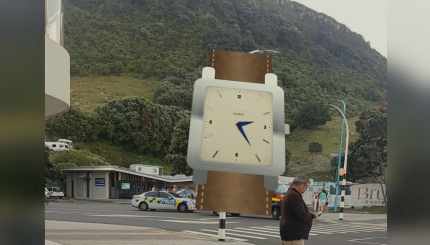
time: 2:25
